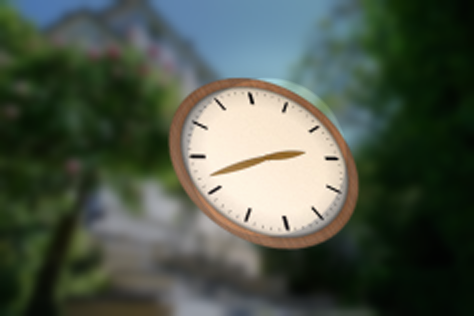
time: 2:42
